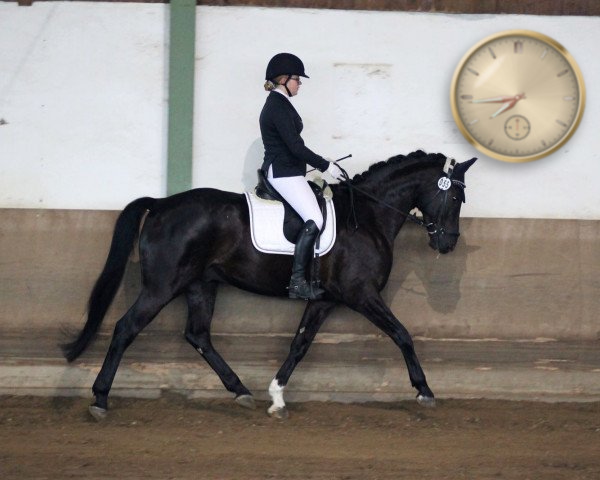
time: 7:44
